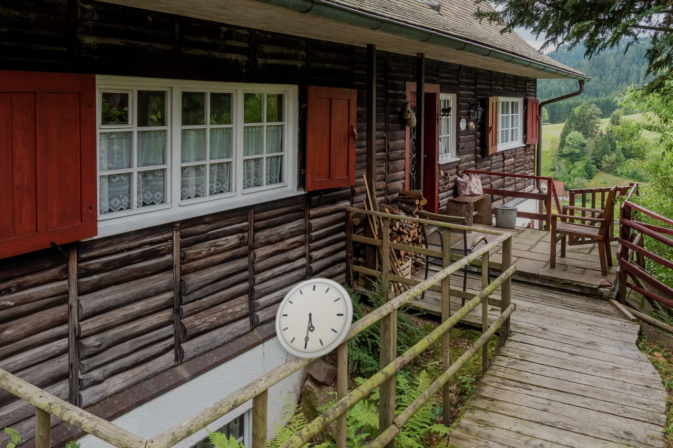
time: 5:30
